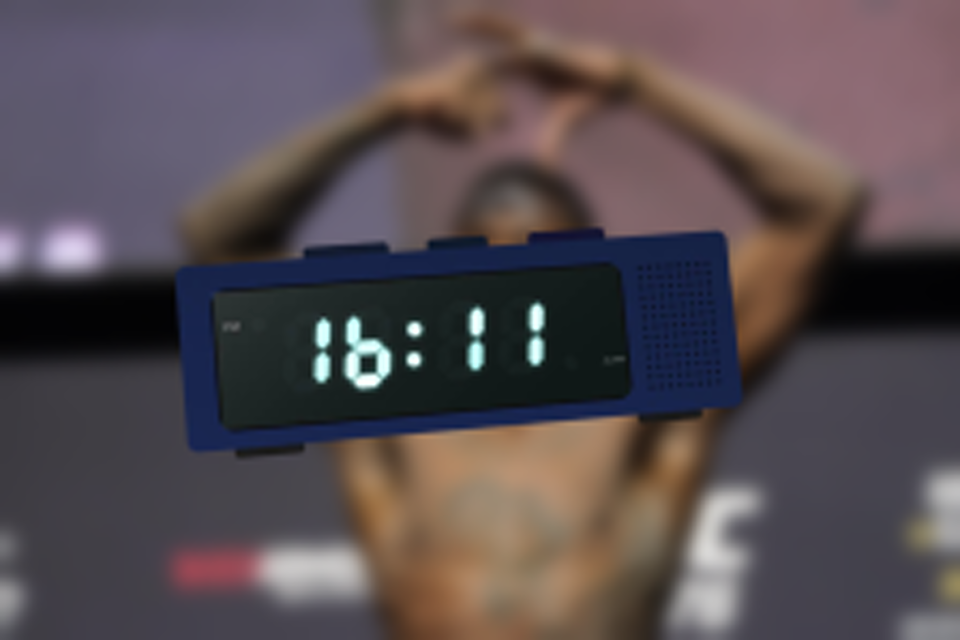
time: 16:11
